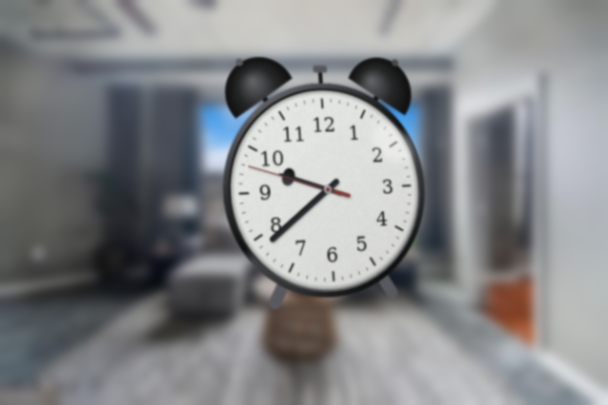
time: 9:38:48
